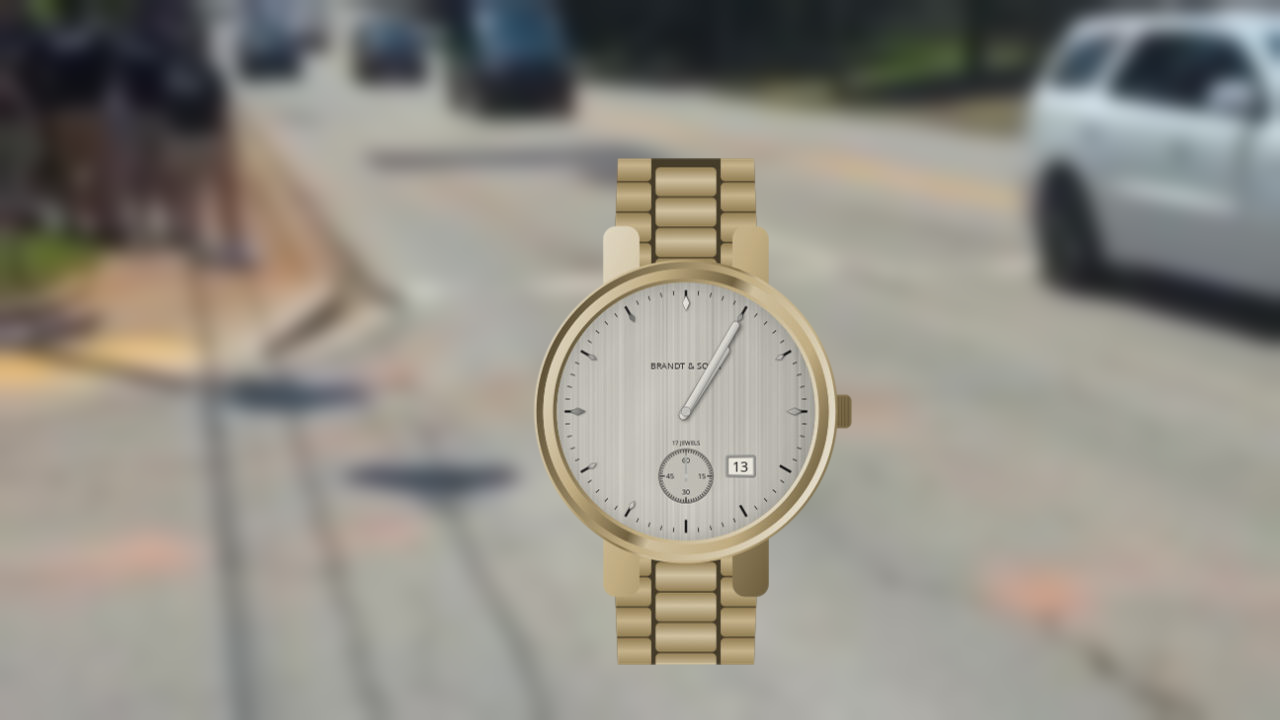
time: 1:05
